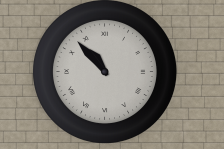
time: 10:53
